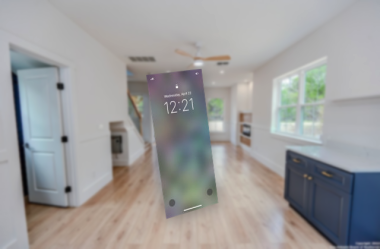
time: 12:21
